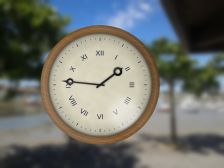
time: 1:46
